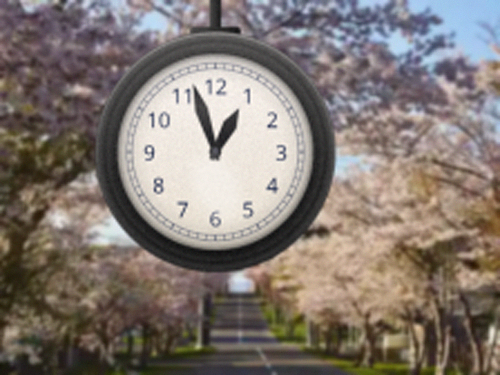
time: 12:57
